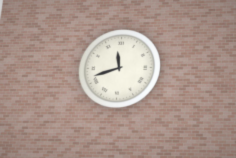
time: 11:42
